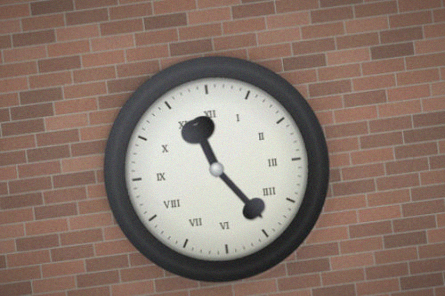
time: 11:24
